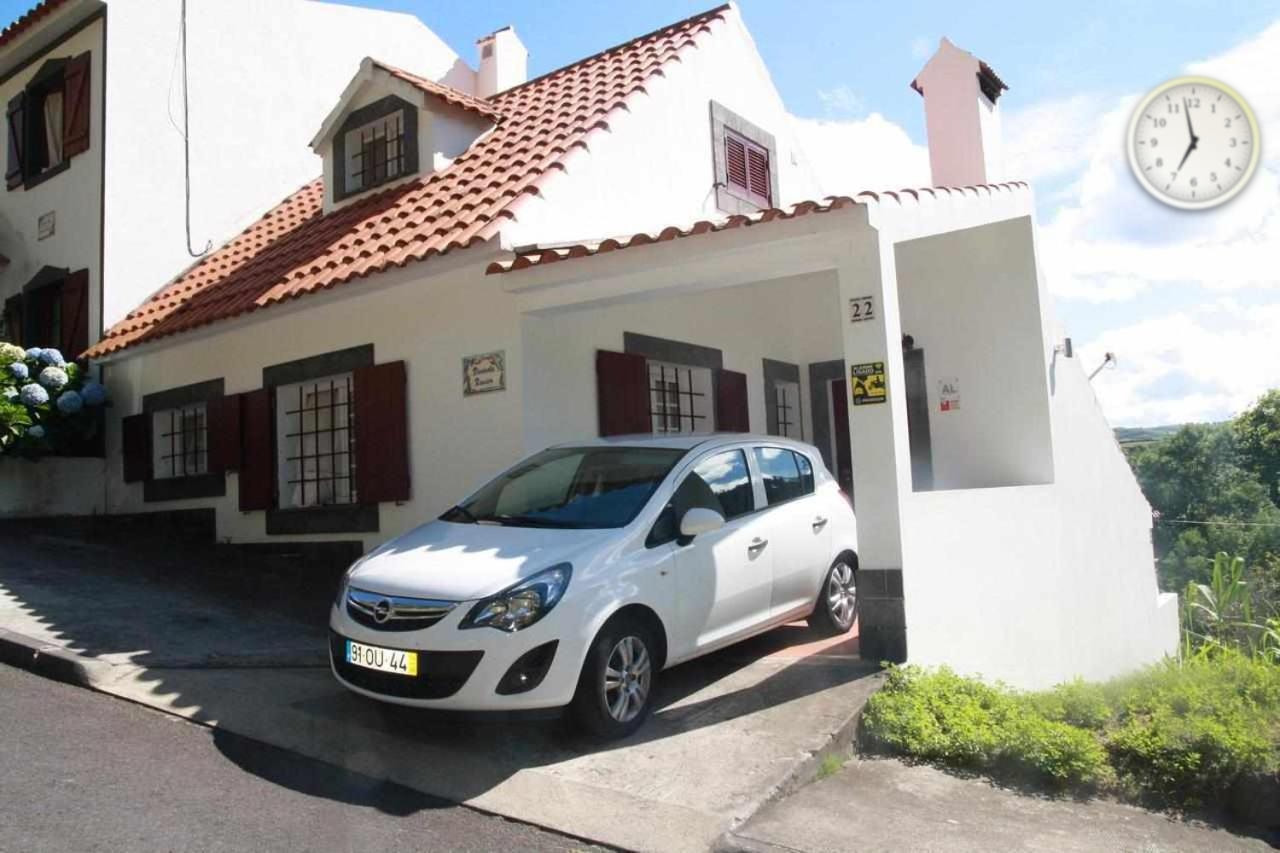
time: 6:58
